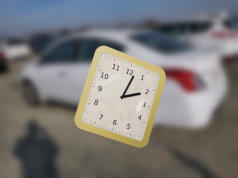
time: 2:02
